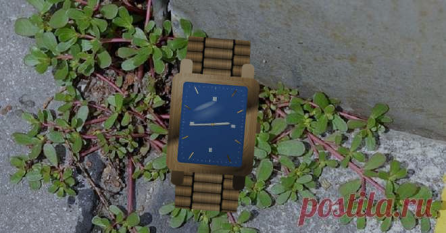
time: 2:44
